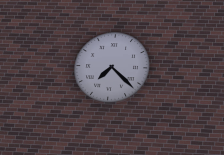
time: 7:22
